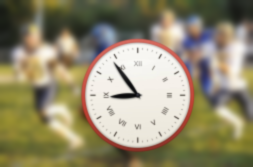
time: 8:54
